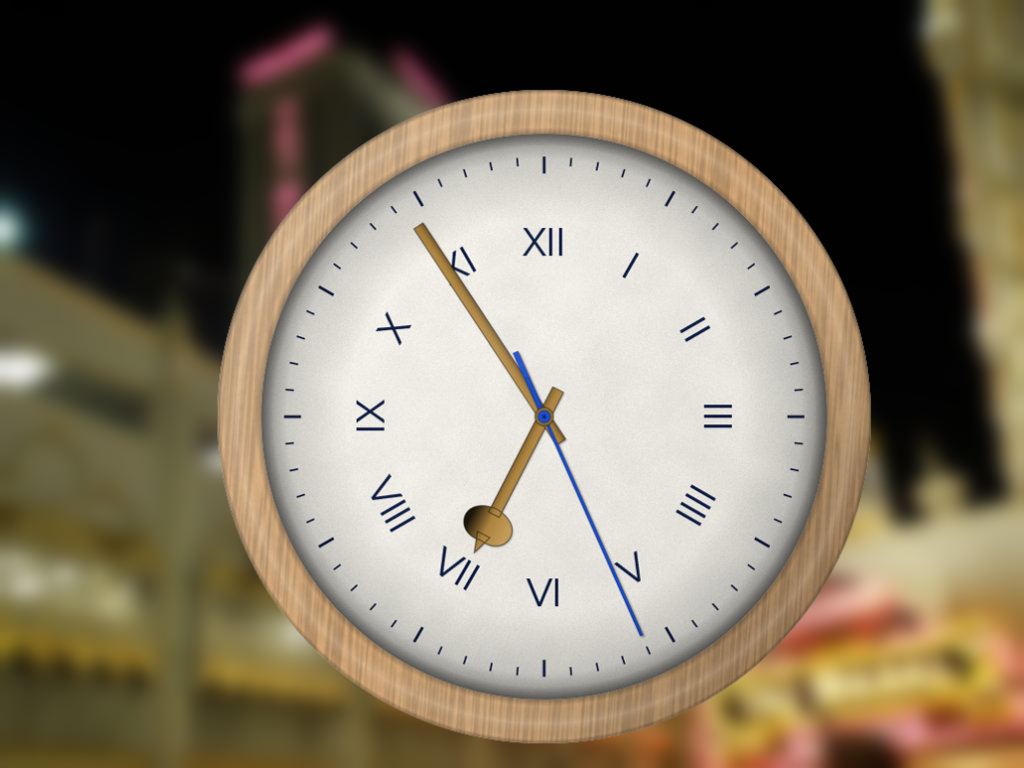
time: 6:54:26
